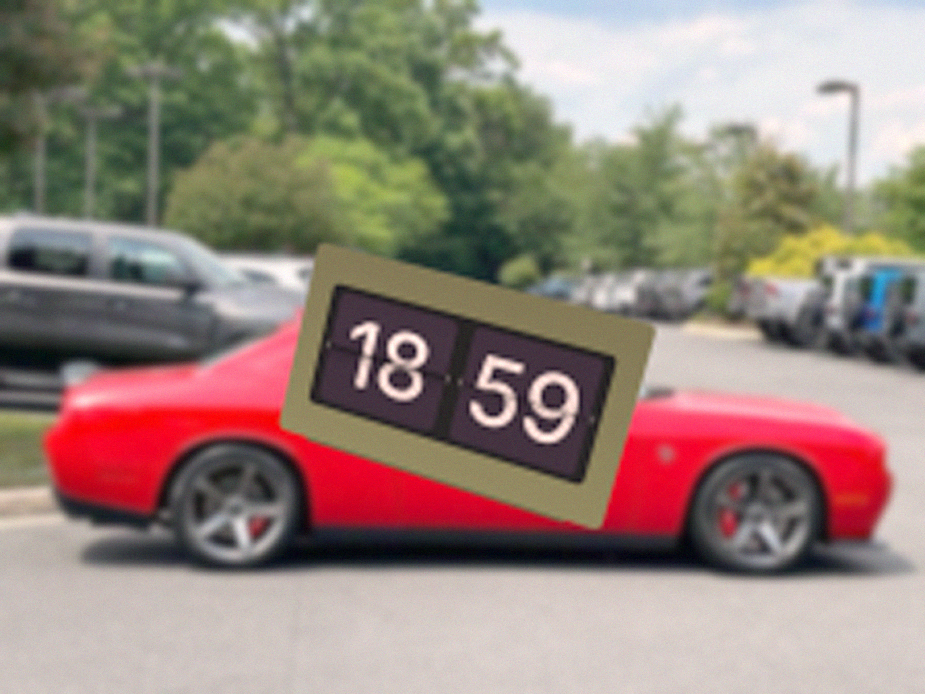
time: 18:59
